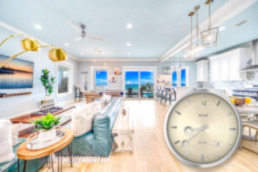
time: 8:38
